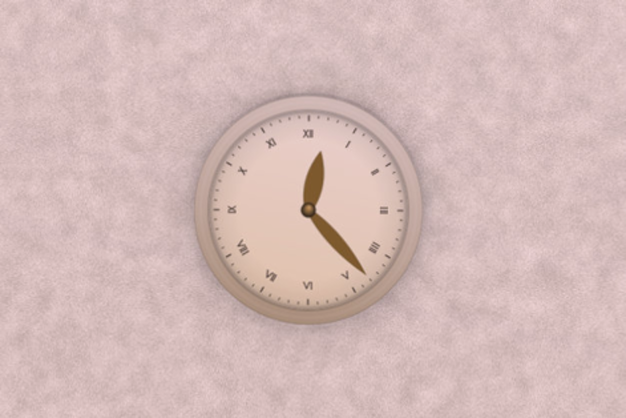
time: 12:23
